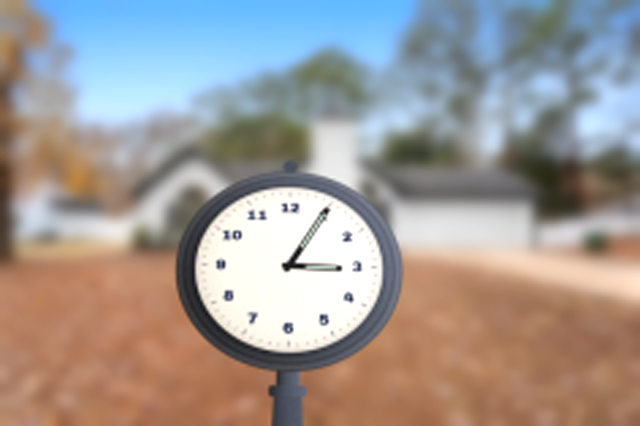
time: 3:05
